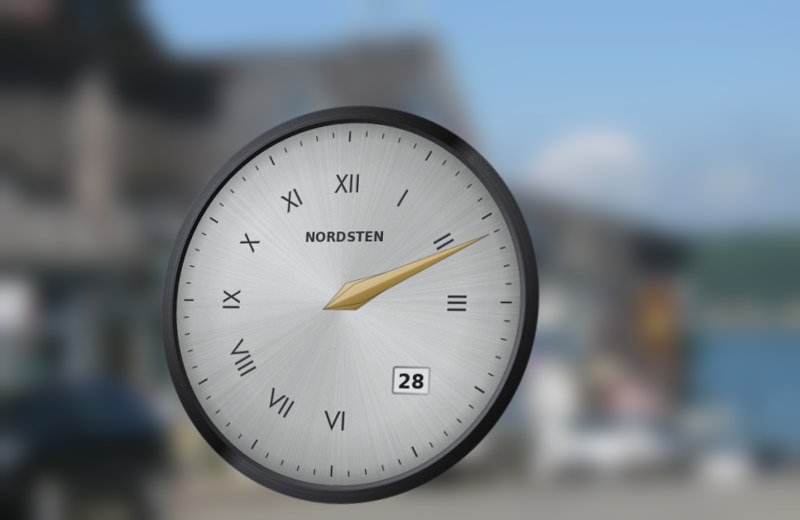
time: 2:11
